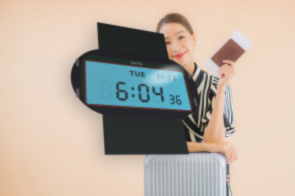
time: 6:04:36
